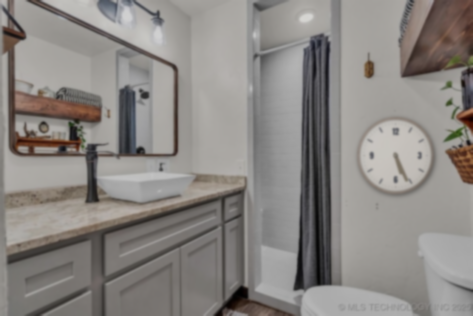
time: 5:26
